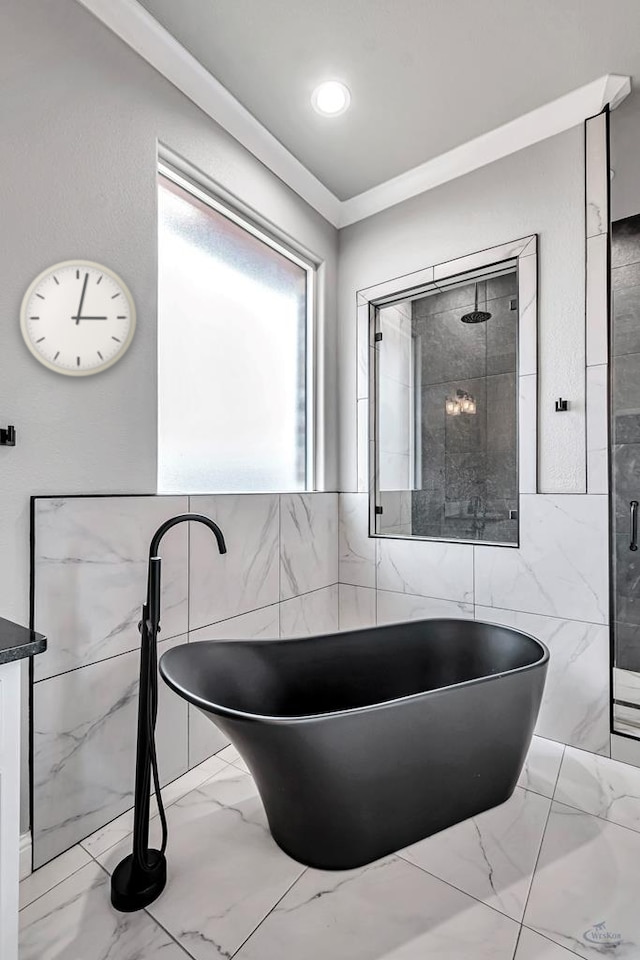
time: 3:02
